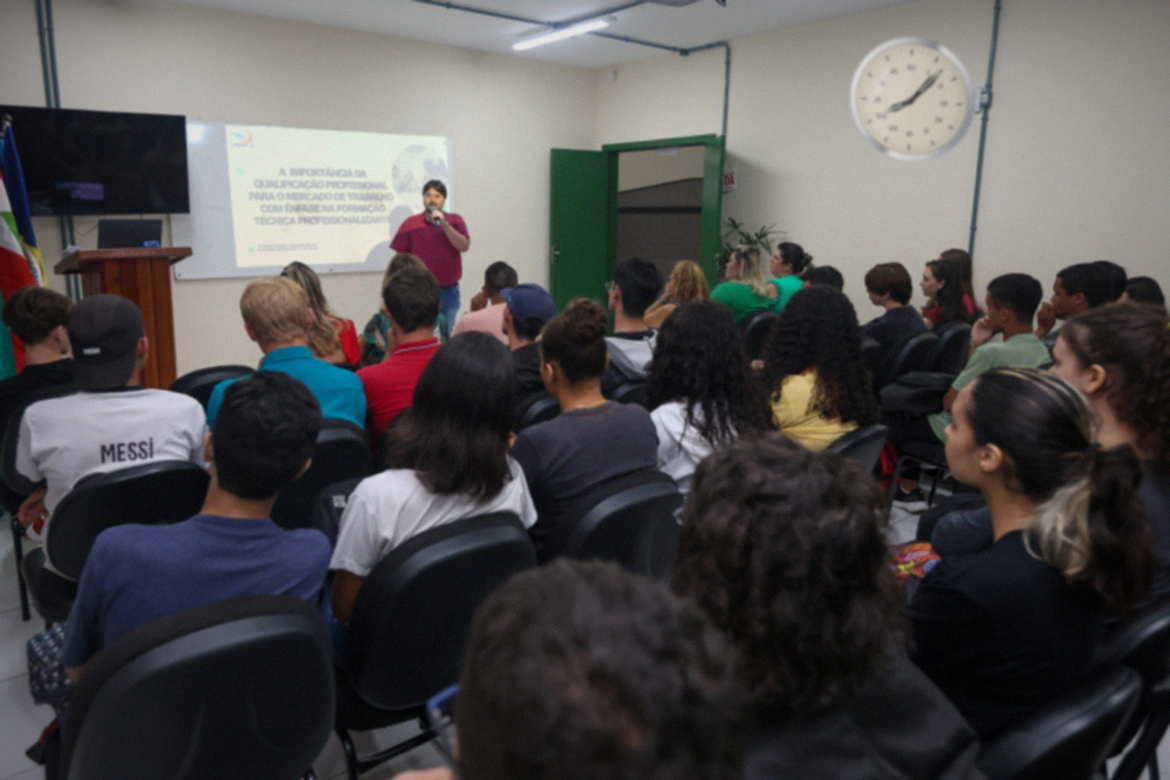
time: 8:07
